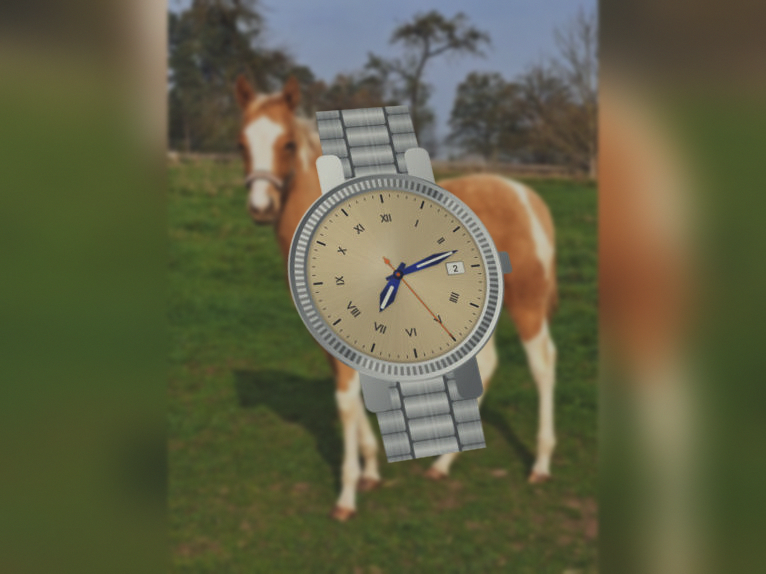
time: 7:12:25
